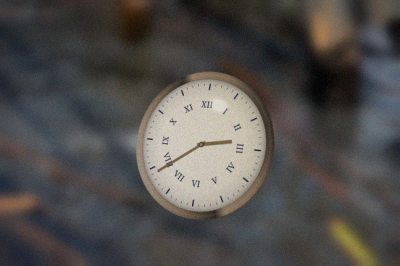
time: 2:39
